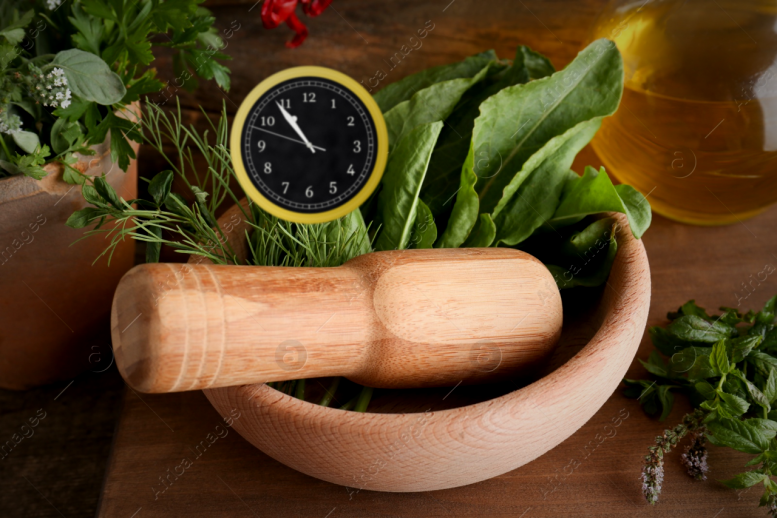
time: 10:53:48
